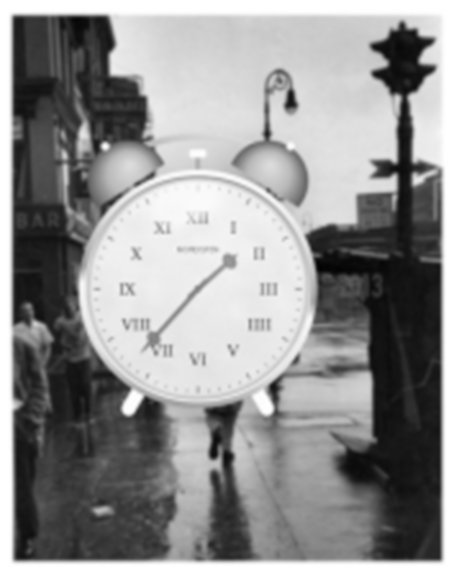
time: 1:37
